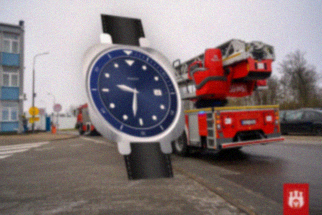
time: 9:32
